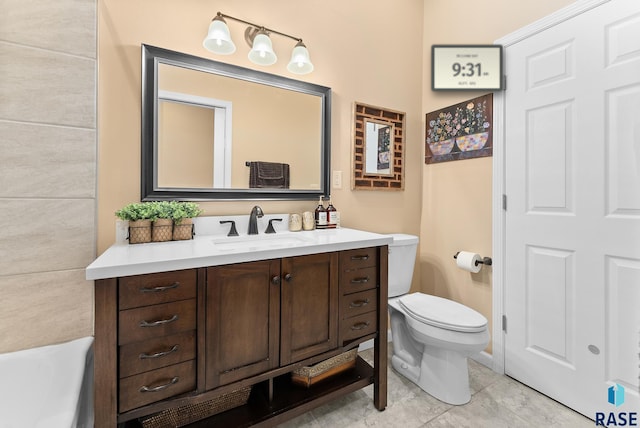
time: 9:31
